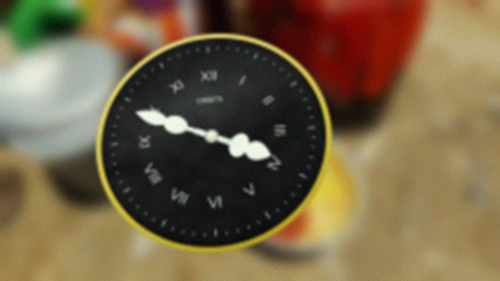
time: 3:49
